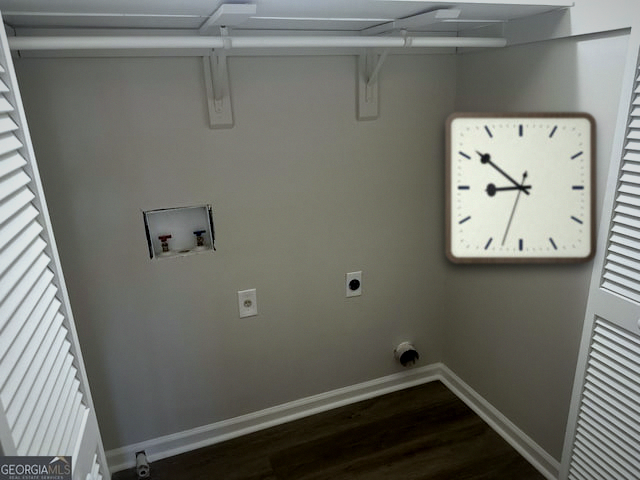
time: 8:51:33
